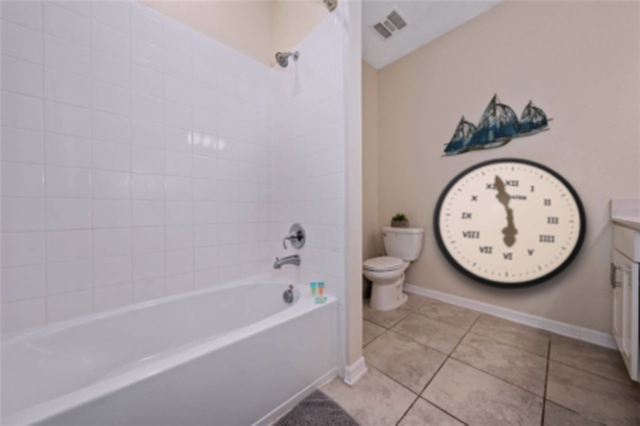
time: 5:57
